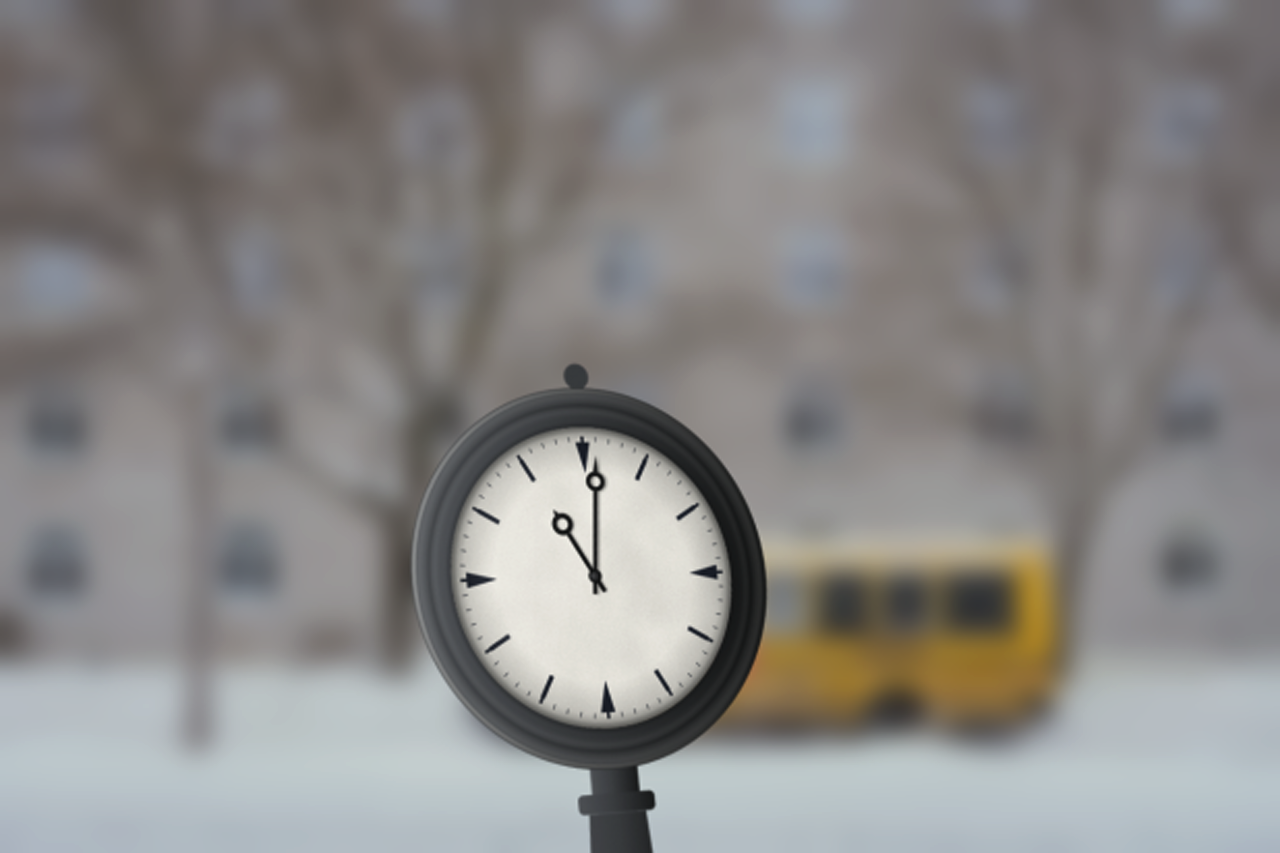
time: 11:01
